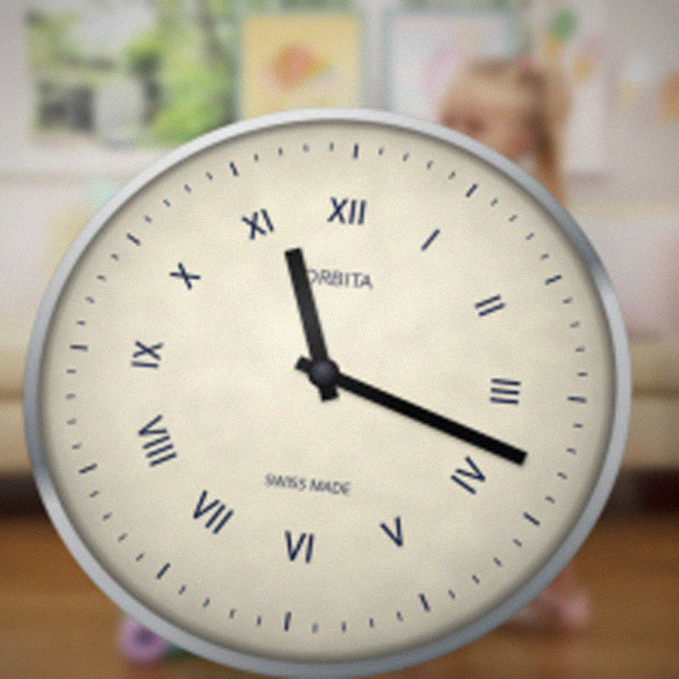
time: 11:18
